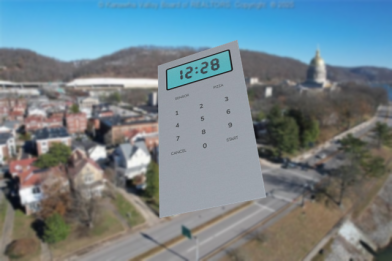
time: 12:28
